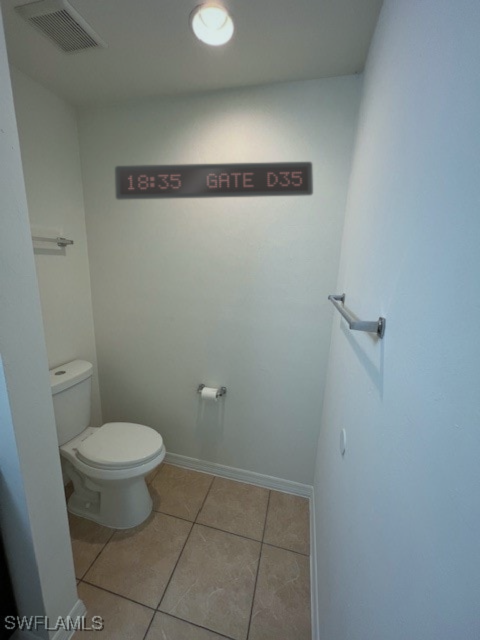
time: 18:35
